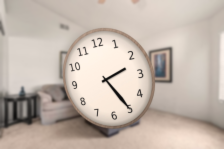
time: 2:25
